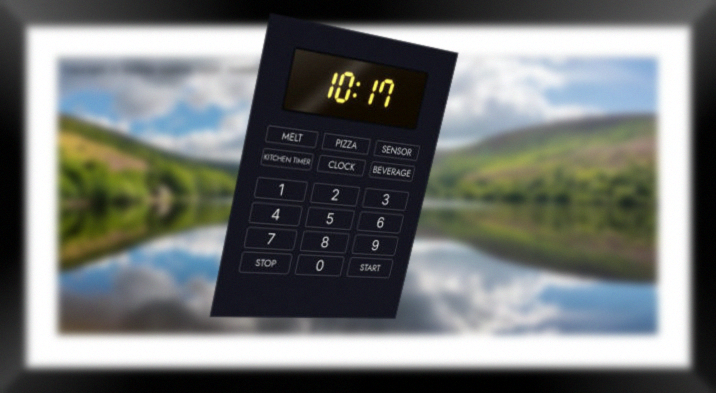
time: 10:17
